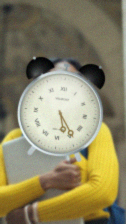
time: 5:24
